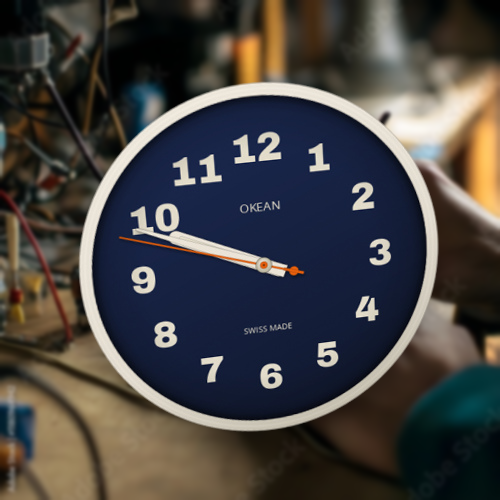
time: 9:48:48
